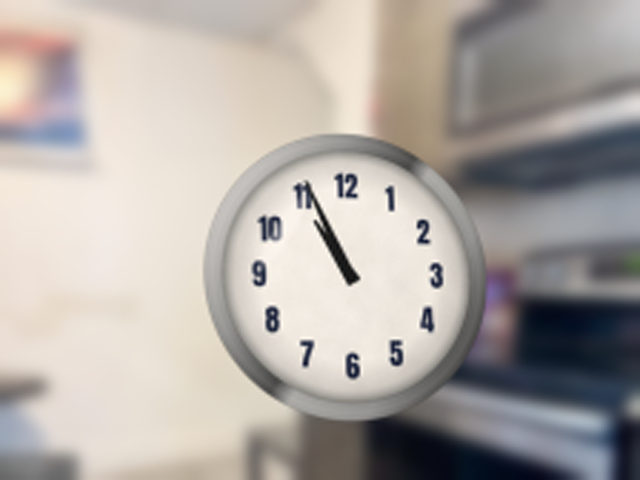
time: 10:56
